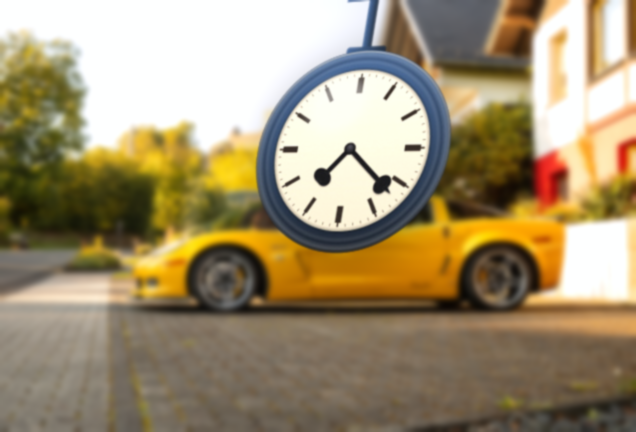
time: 7:22
